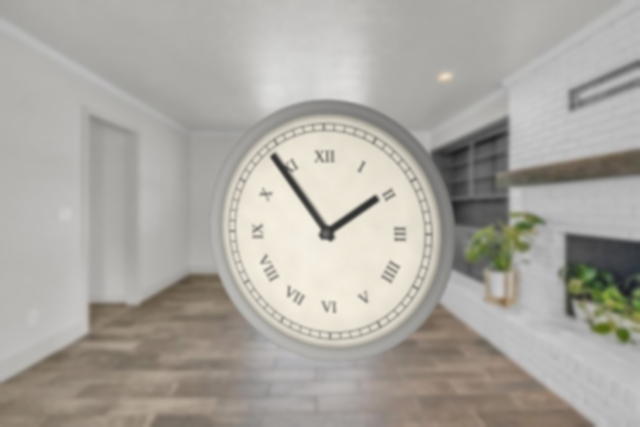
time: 1:54
